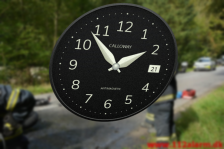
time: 1:53
